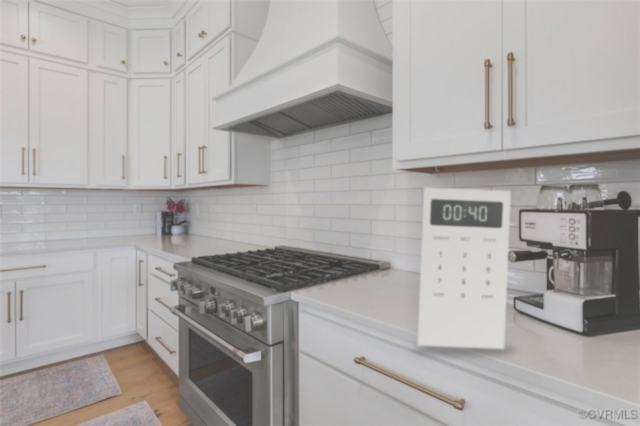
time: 0:40
